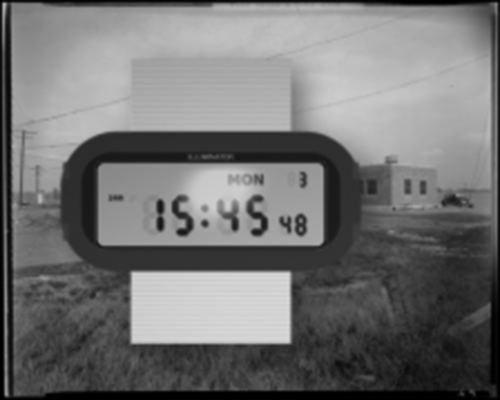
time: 15:45:48
